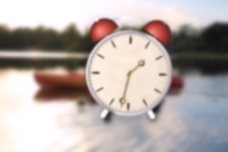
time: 1:32
